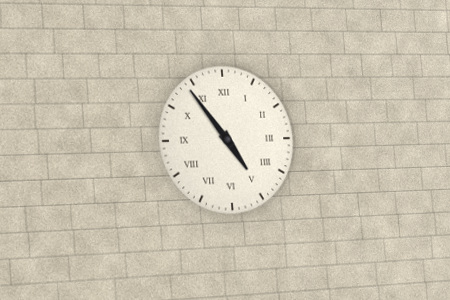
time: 4:54
